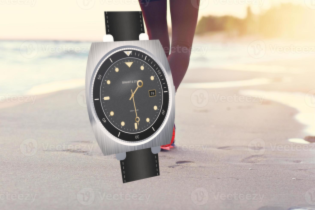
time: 1:29
